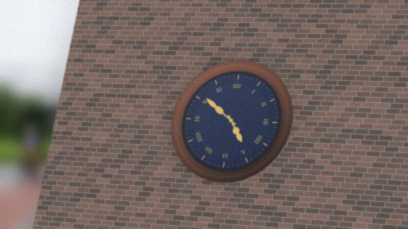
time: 4:51
